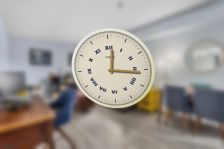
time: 12:16
